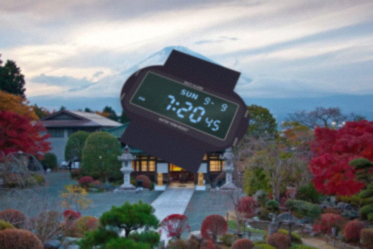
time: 7:20:45
